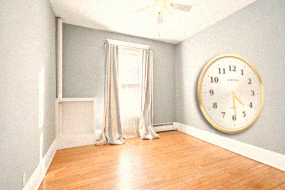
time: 4:29
